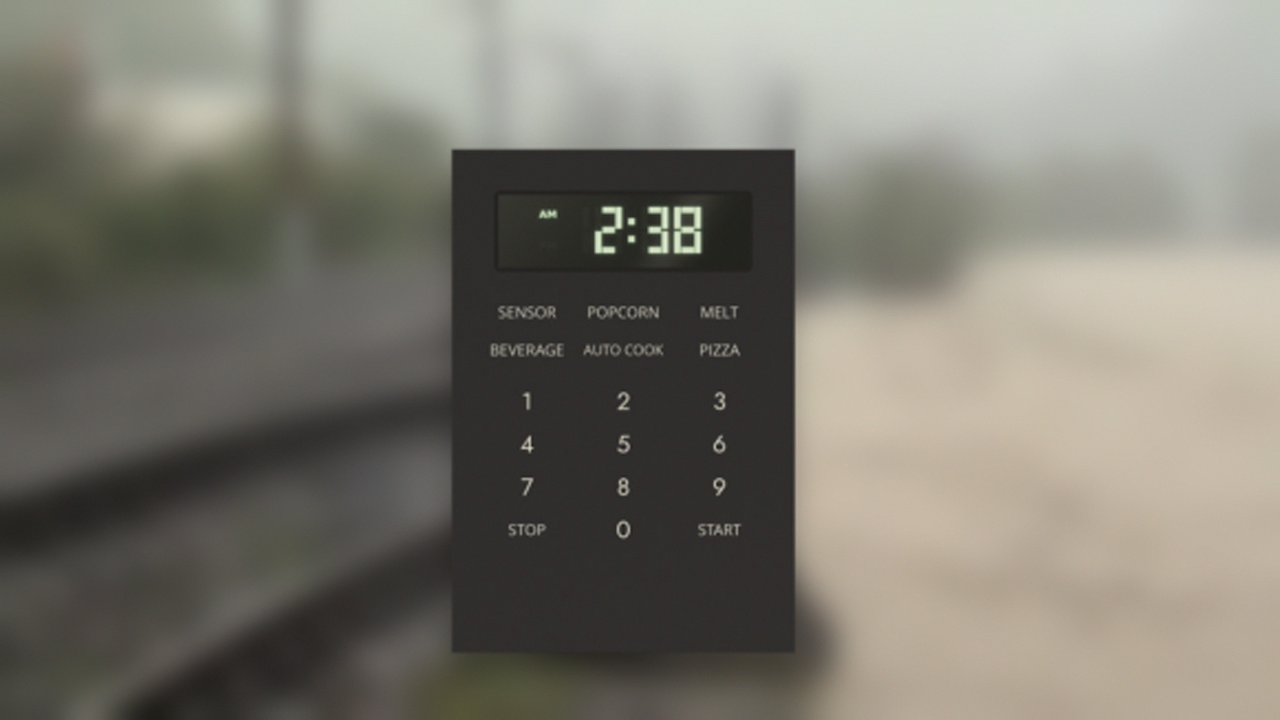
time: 2:38
